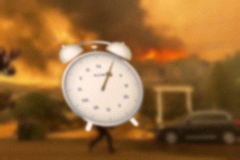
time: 1:05
